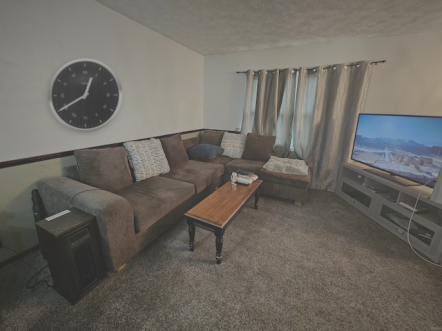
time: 12:40
